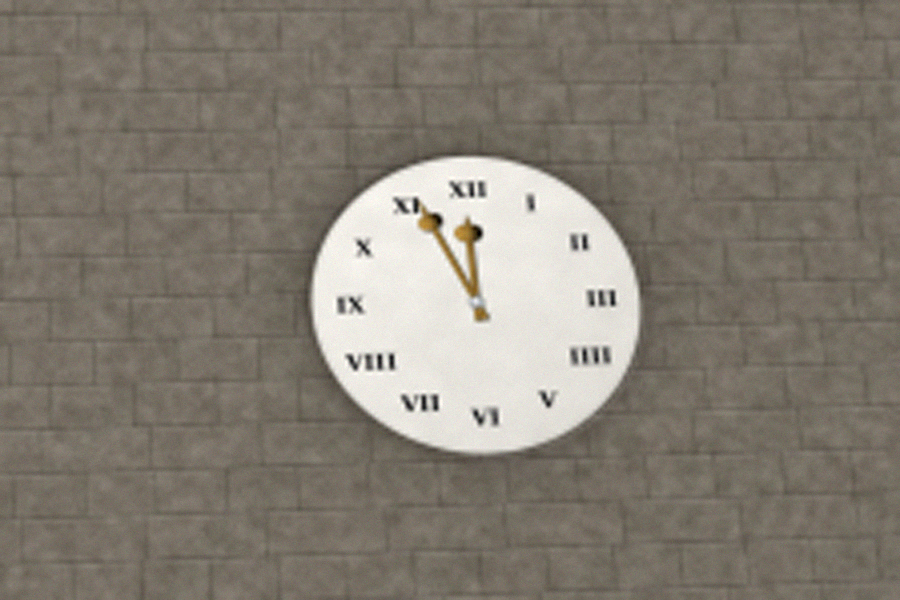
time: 11:56
